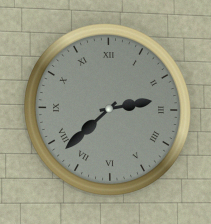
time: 2:38
